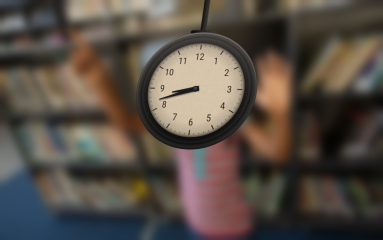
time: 8:42
